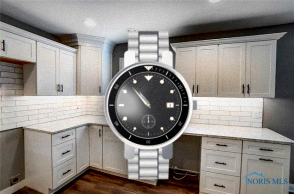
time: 10:53
